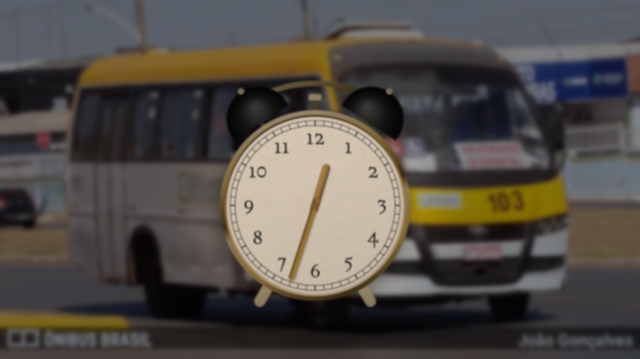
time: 12:33
